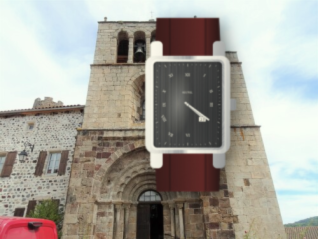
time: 4:21
